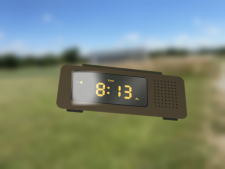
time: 8:13
